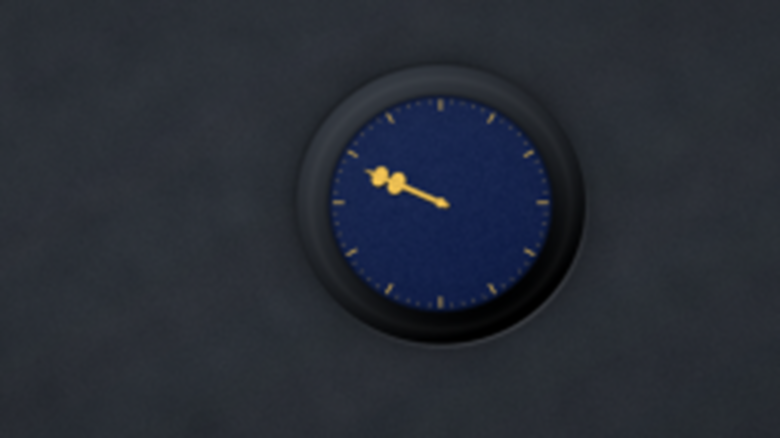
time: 9:49
